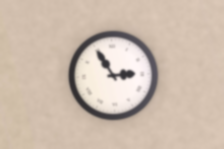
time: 2:55
